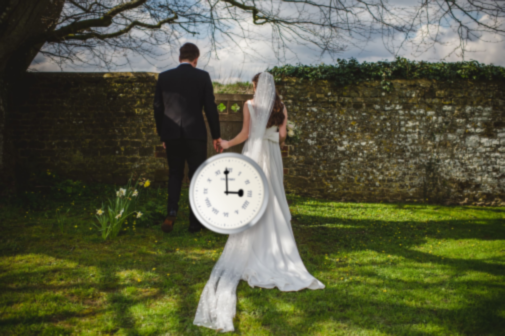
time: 2:59
